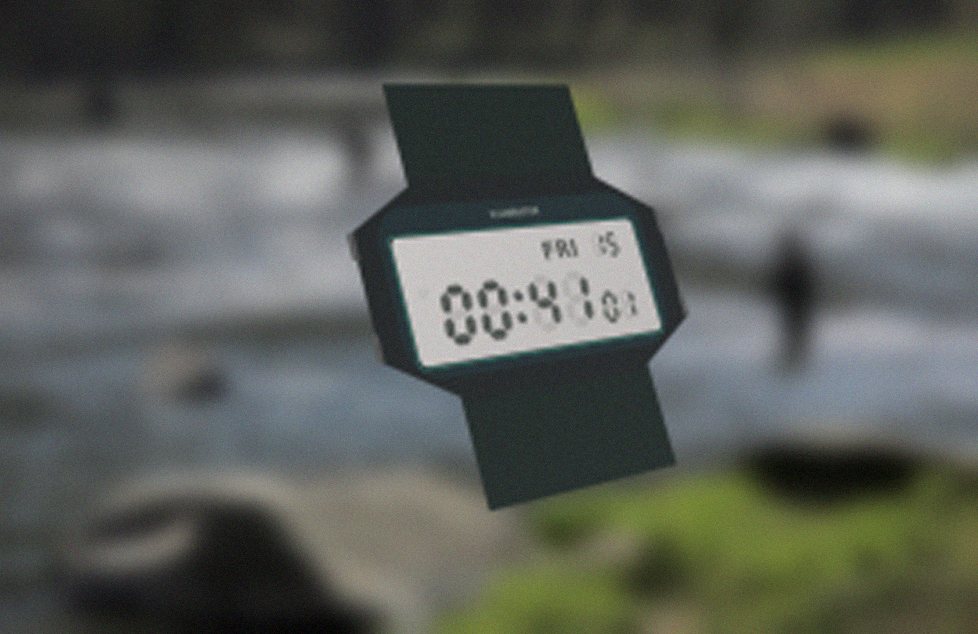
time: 0:41:01
